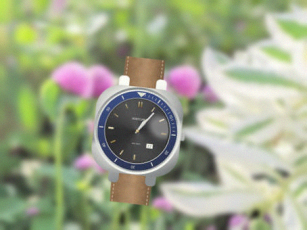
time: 1:06
